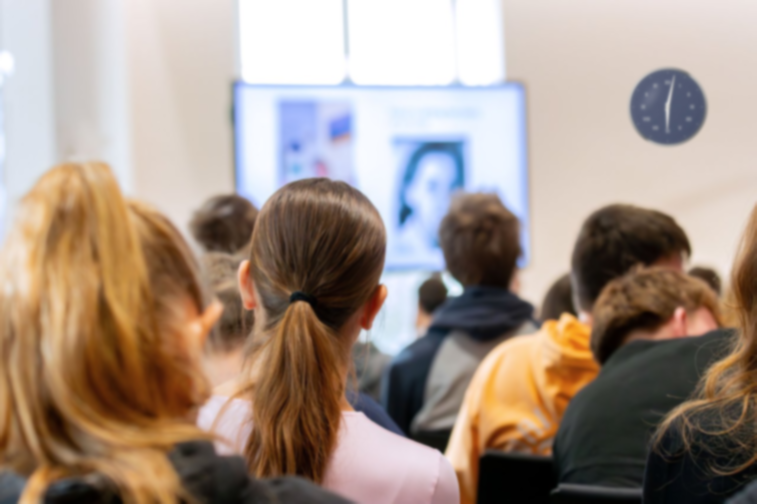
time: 6:02
